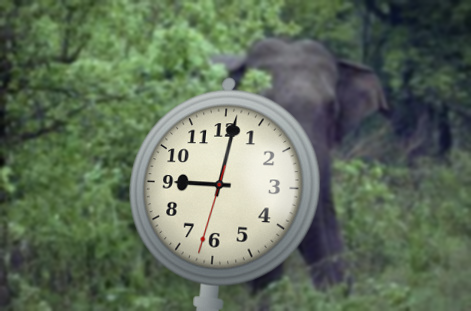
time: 9:01:32
